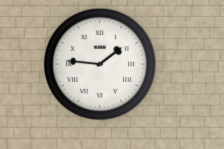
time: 1:46
